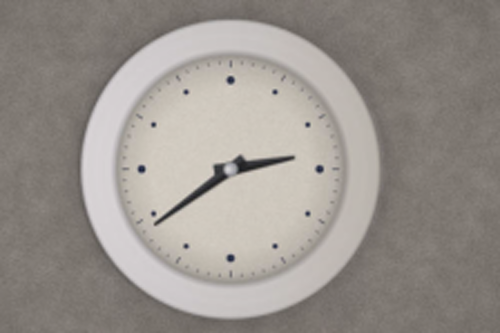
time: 2:39
